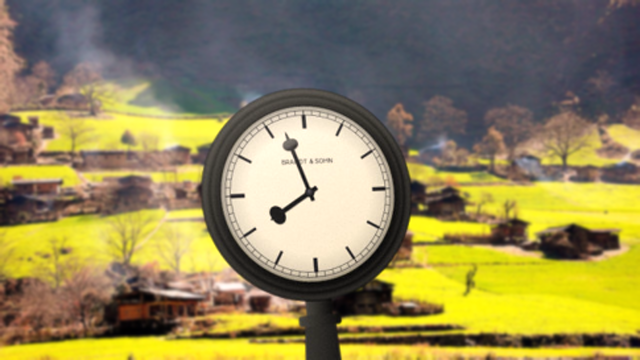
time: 7:57
